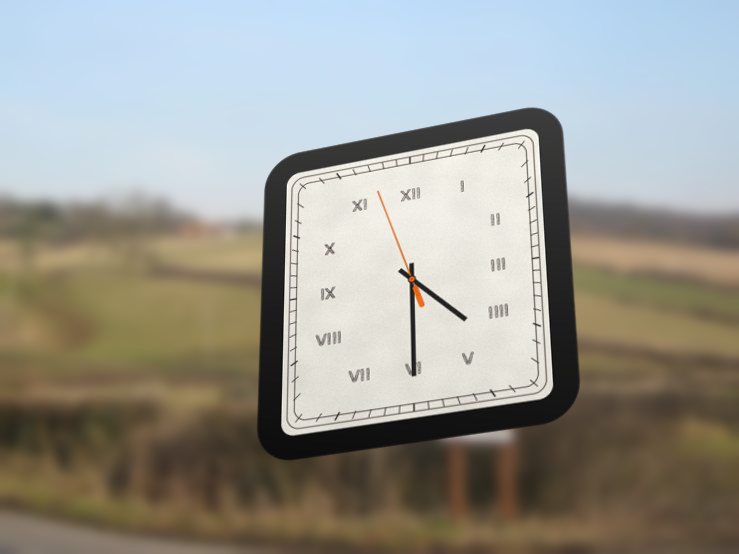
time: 4:29:57
